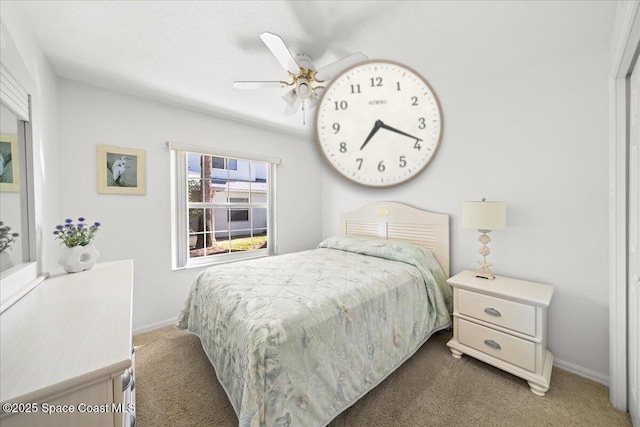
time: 7:19
